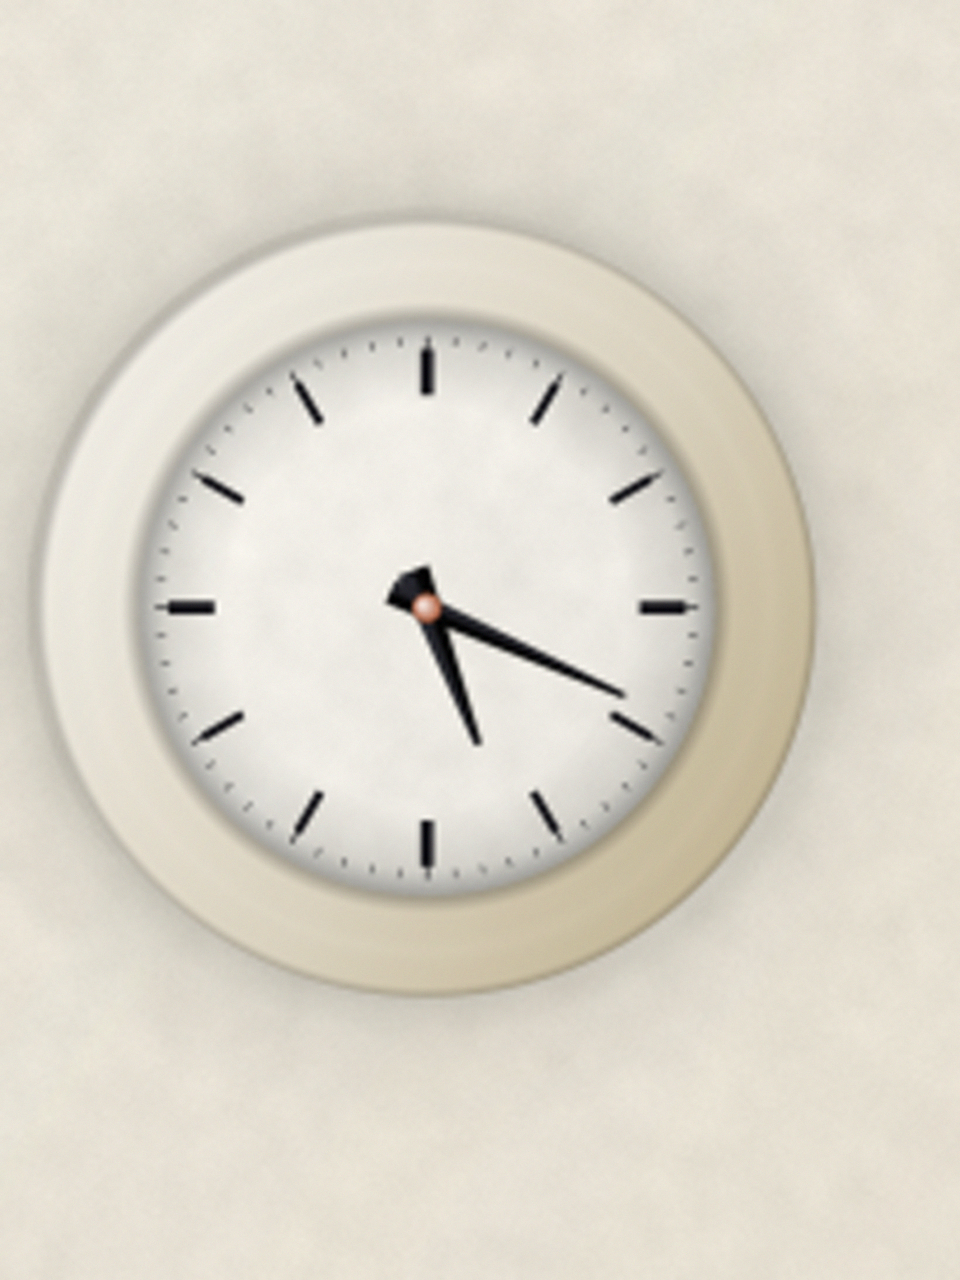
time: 5:19
